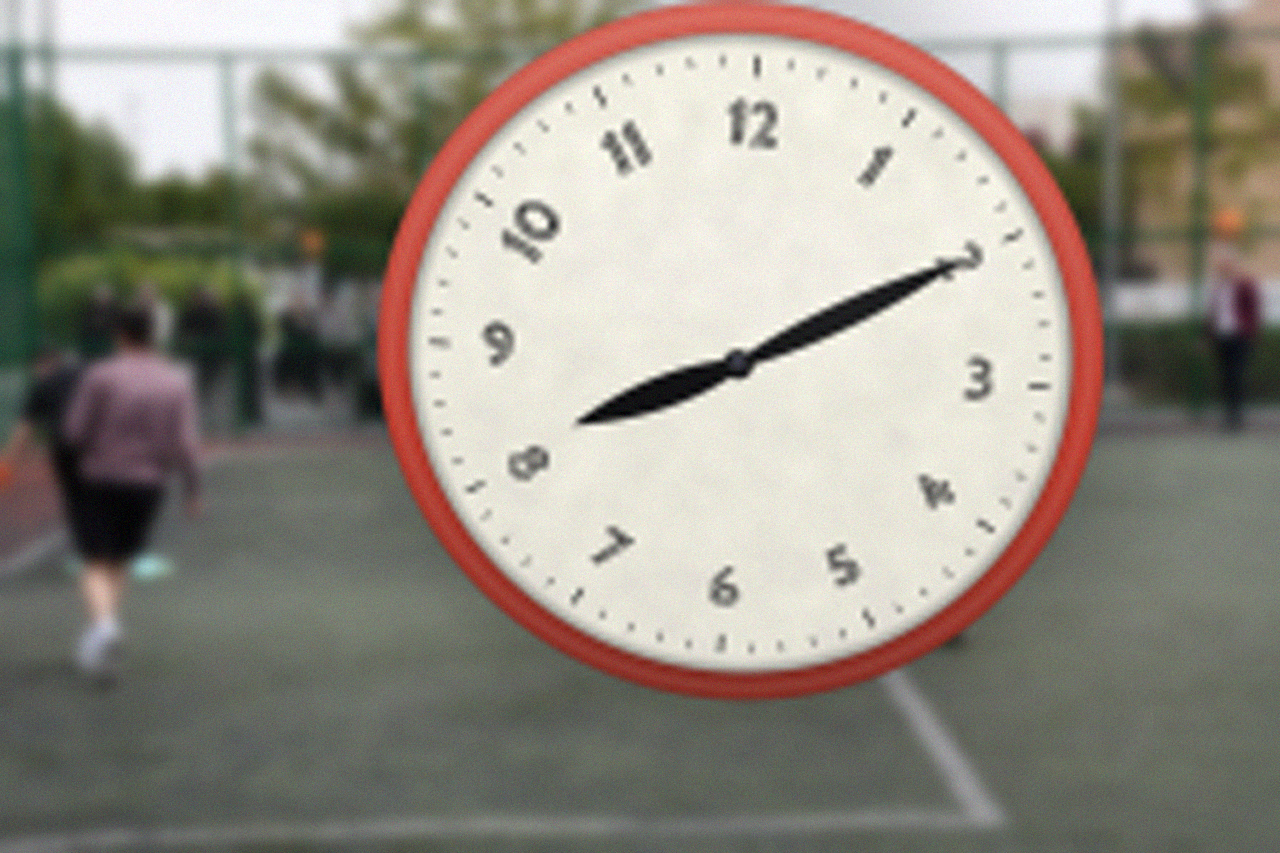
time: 8:10
